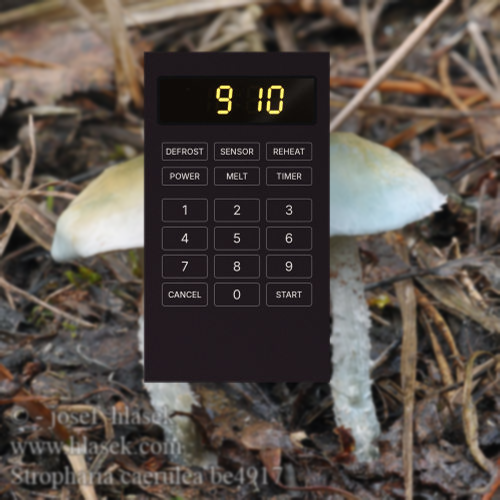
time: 9:10
